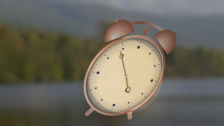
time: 4:54
